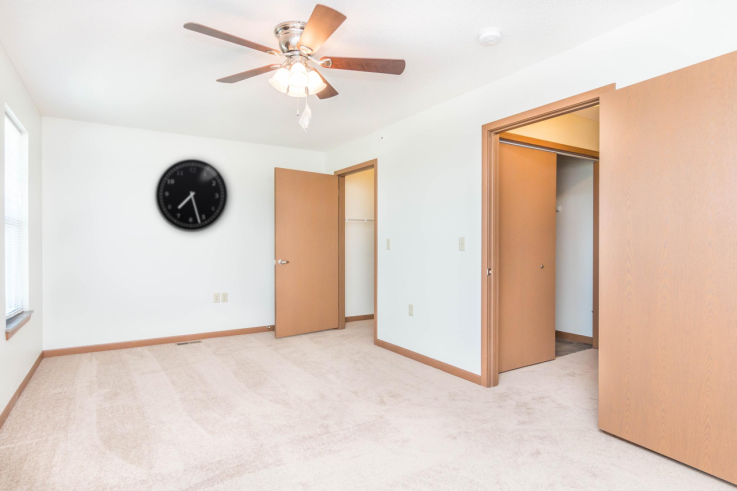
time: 7:27
